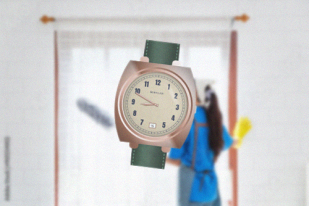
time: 8:49
